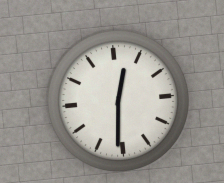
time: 12:31
